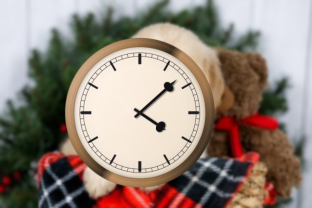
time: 4:08
